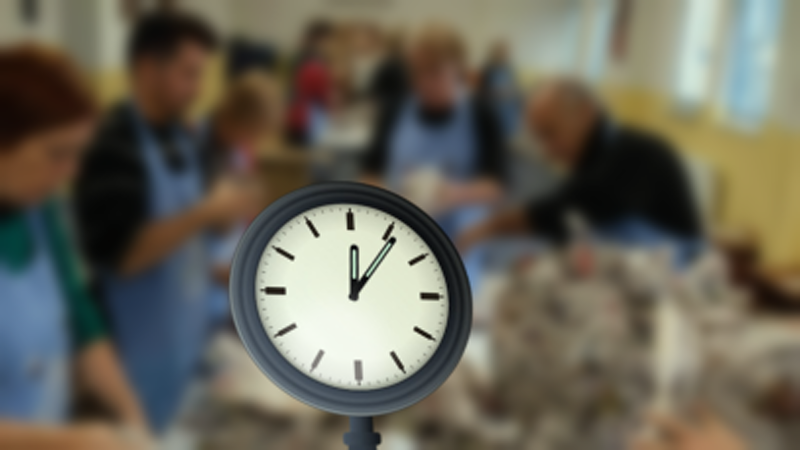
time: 12:06
